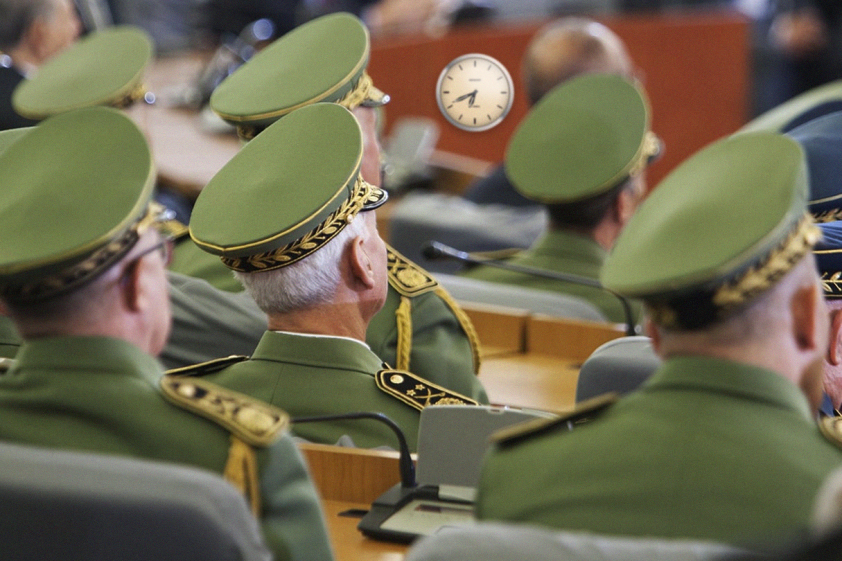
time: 6:41
